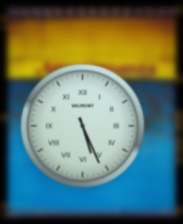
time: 5:26
